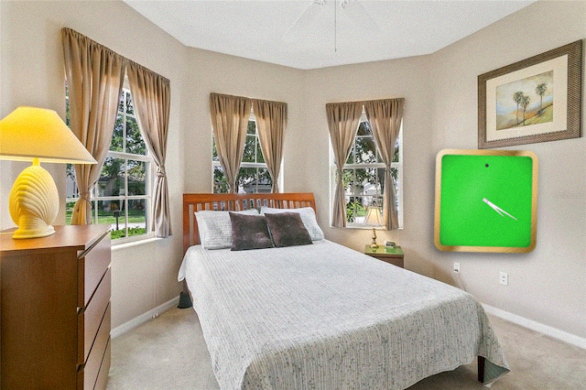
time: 4:20
